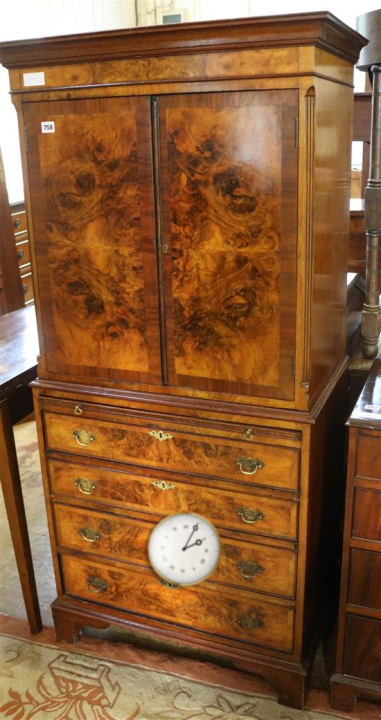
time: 2:04
